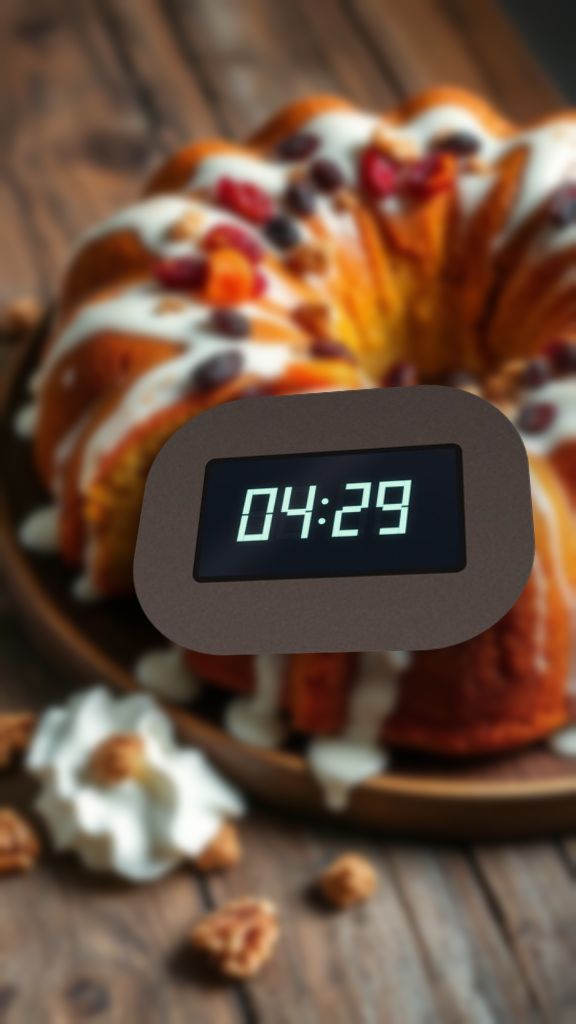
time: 4:29
